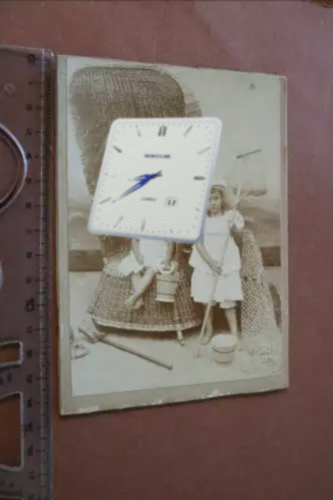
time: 8:39
